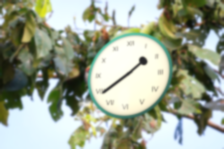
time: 1:39
